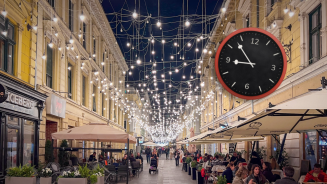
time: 8:53
